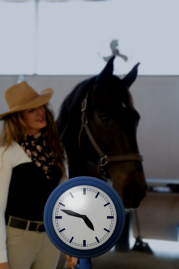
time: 4:48
